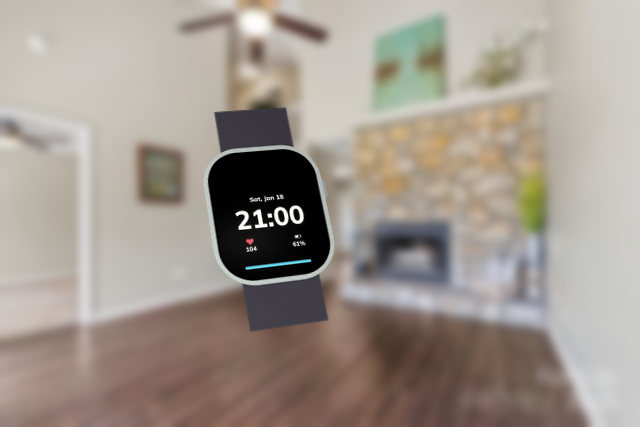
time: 21:00
